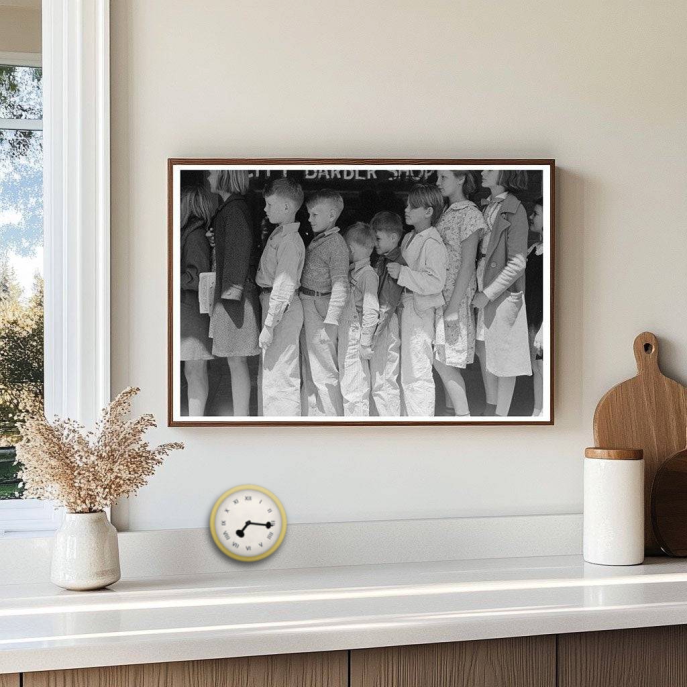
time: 7:16
